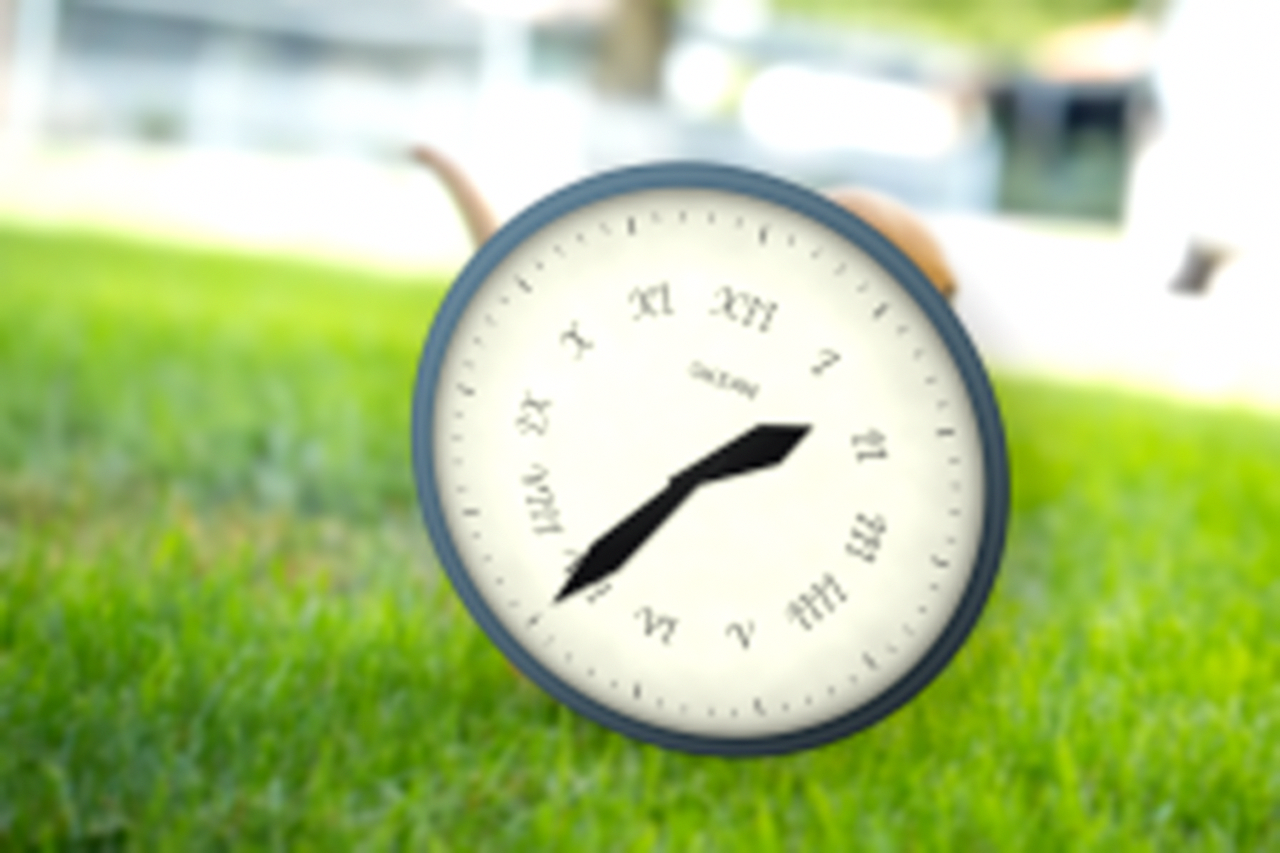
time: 1:35
